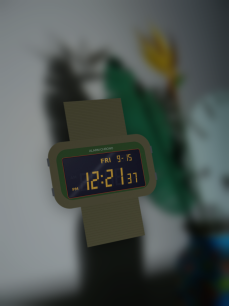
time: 12:21:37
